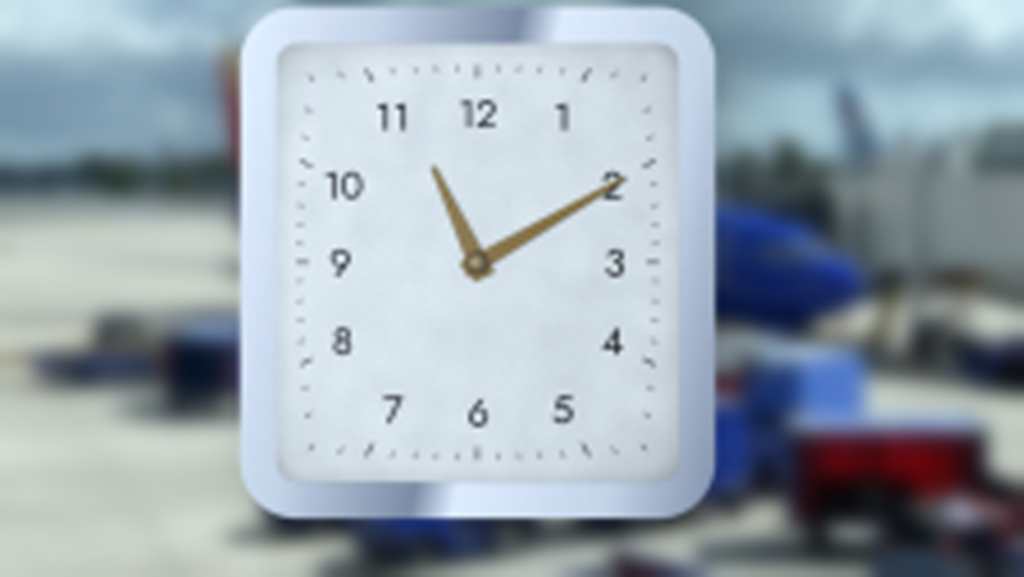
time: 11:10
